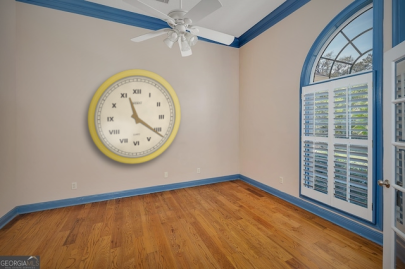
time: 11:21
